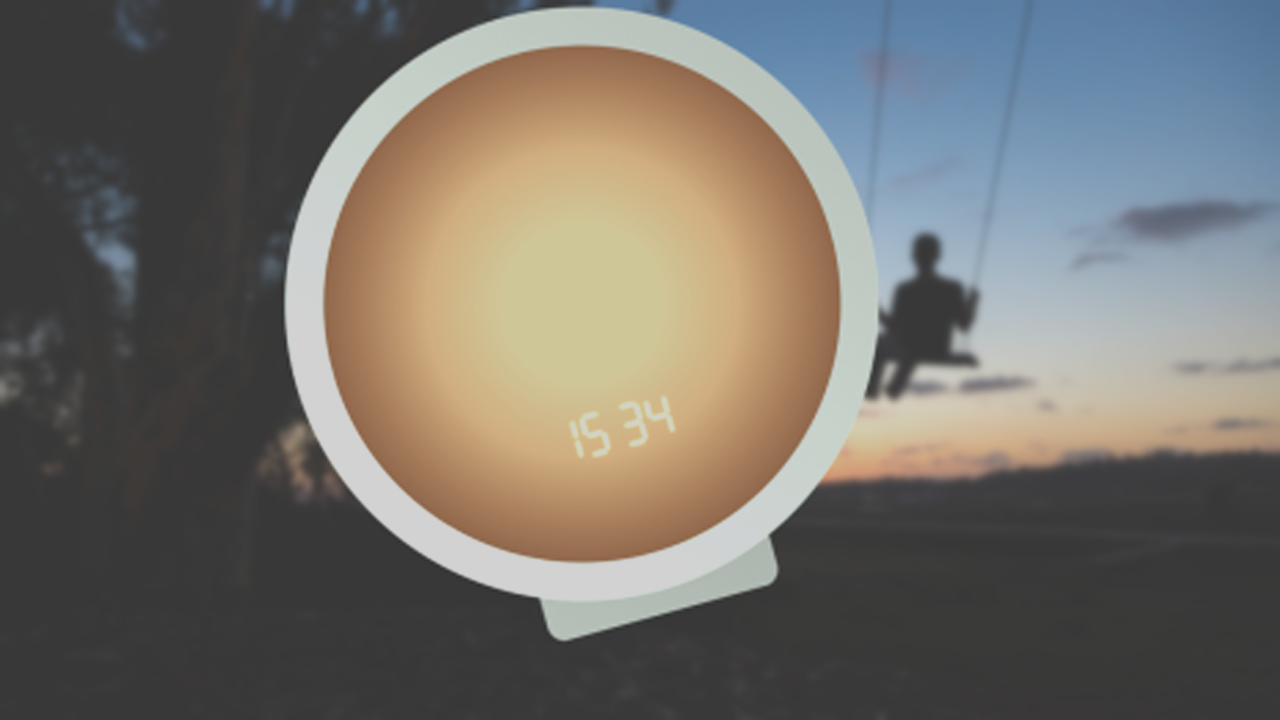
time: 15:34
